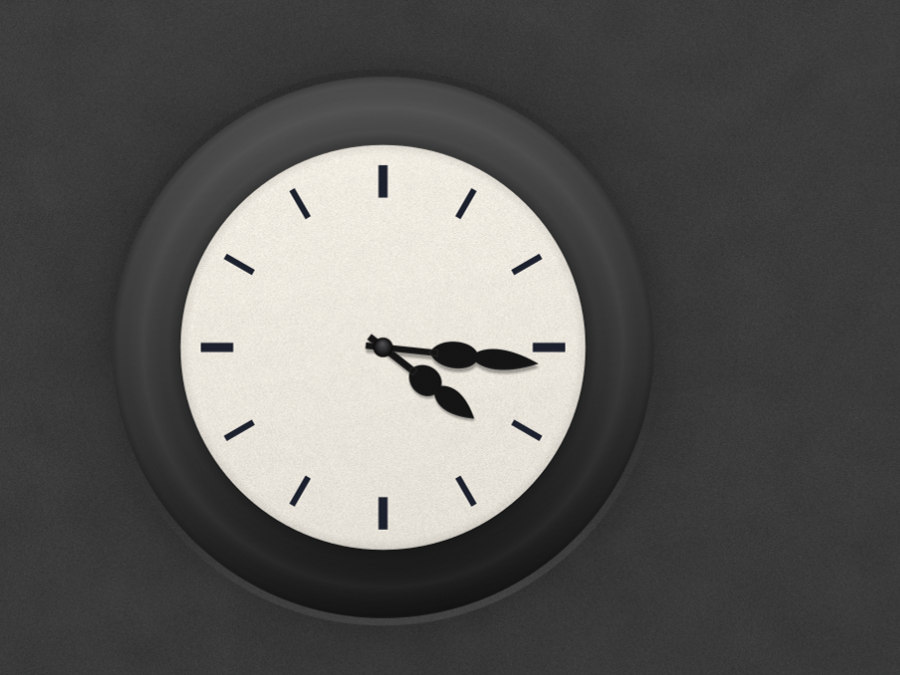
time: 4:16
